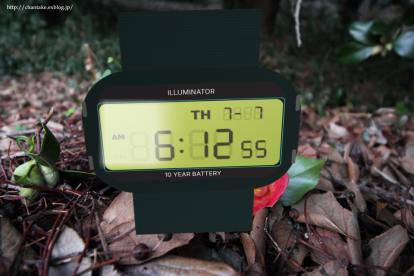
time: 6:12:55
